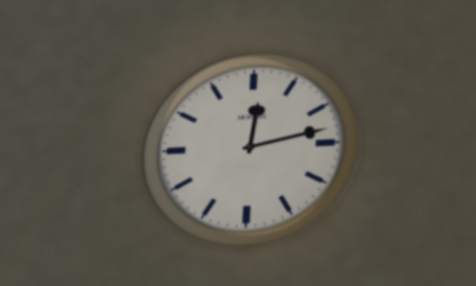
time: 12:13
